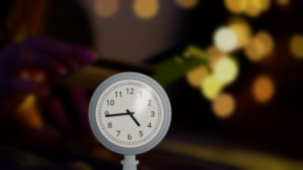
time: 4:44
